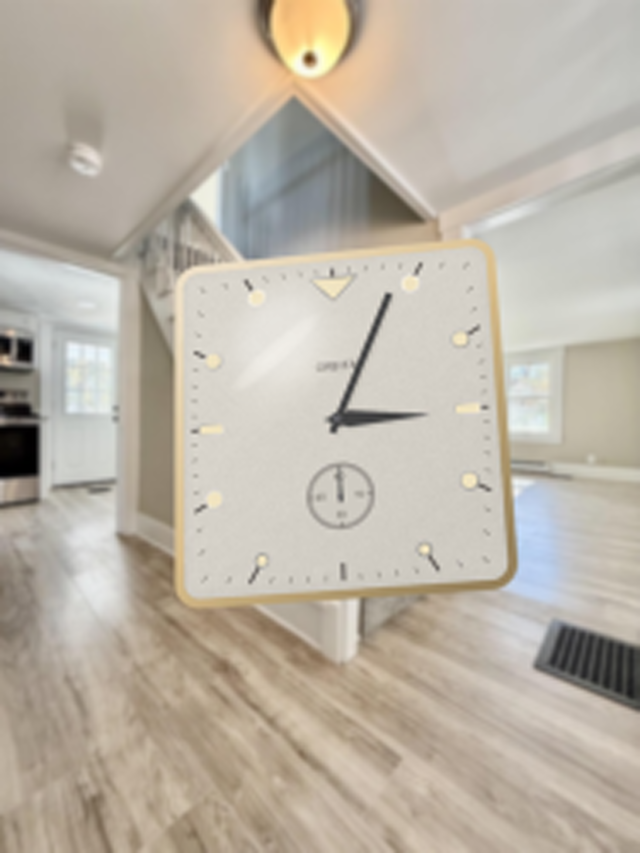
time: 3:04
